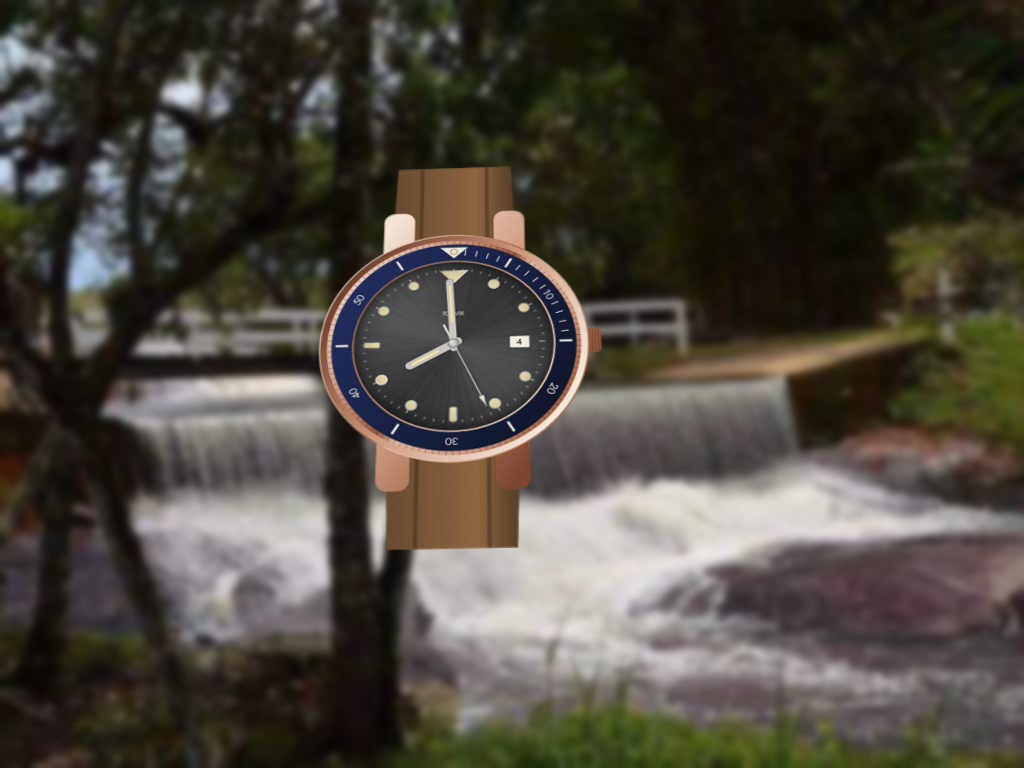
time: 7:59:26
